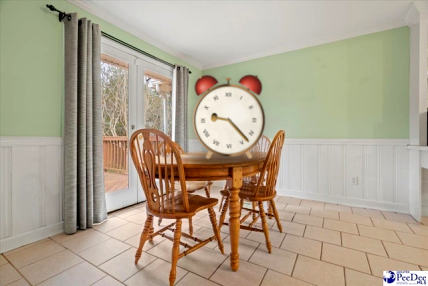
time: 9:23
